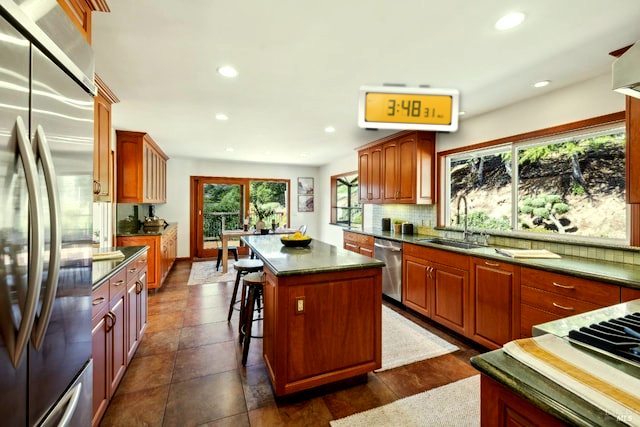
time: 3:48
